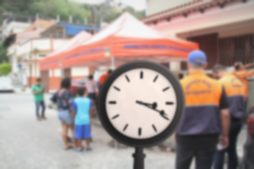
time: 3:19
